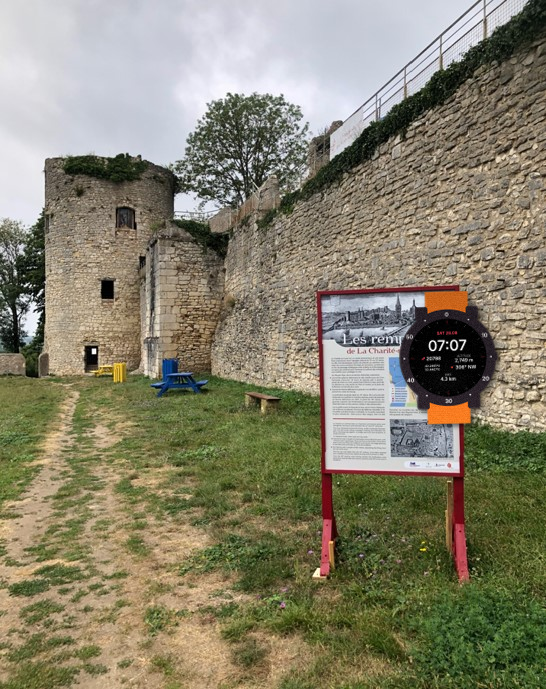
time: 7:07
